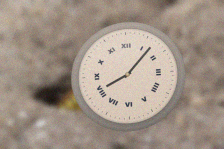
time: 8:07
